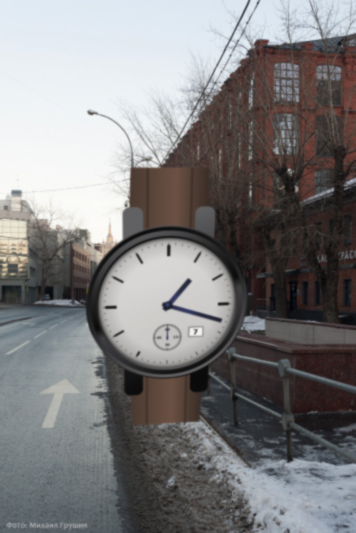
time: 1:18
